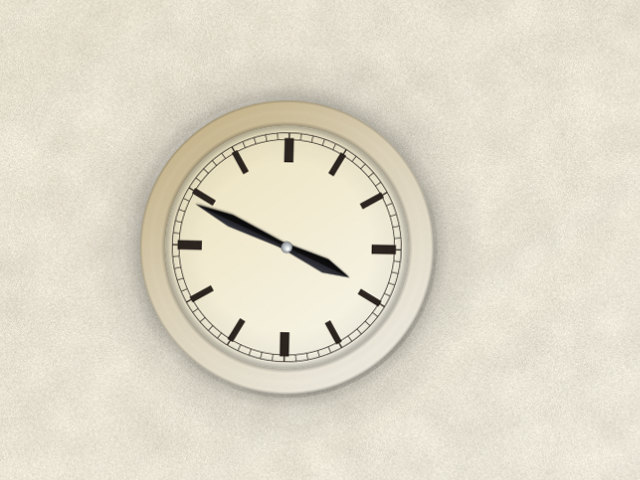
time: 3:49
